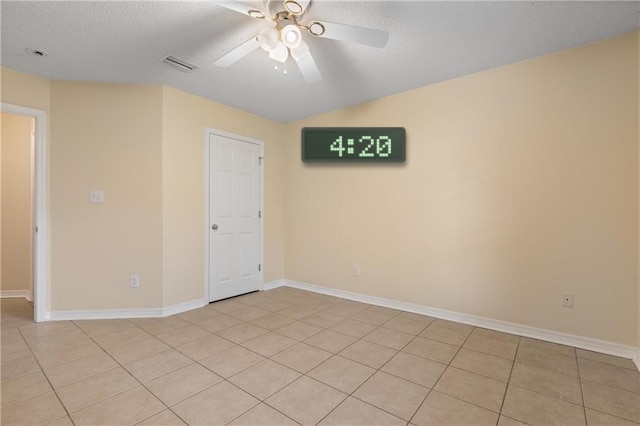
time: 4:20
